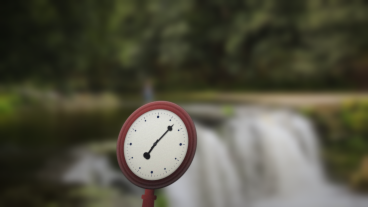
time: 7:07
